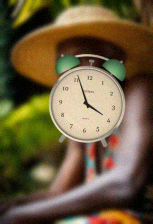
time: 3:56
